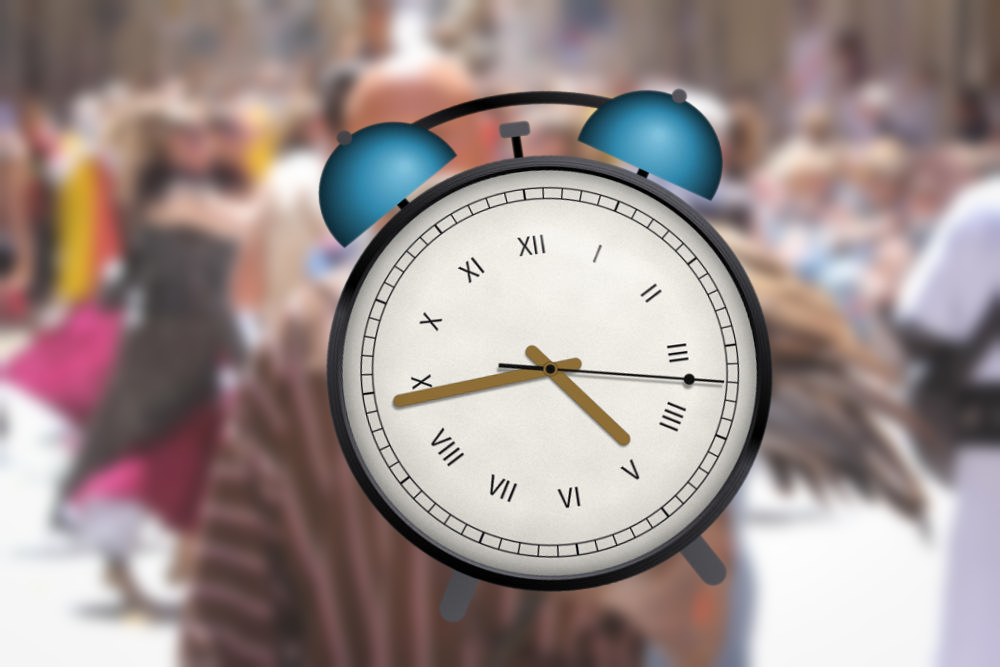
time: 4:44:17
